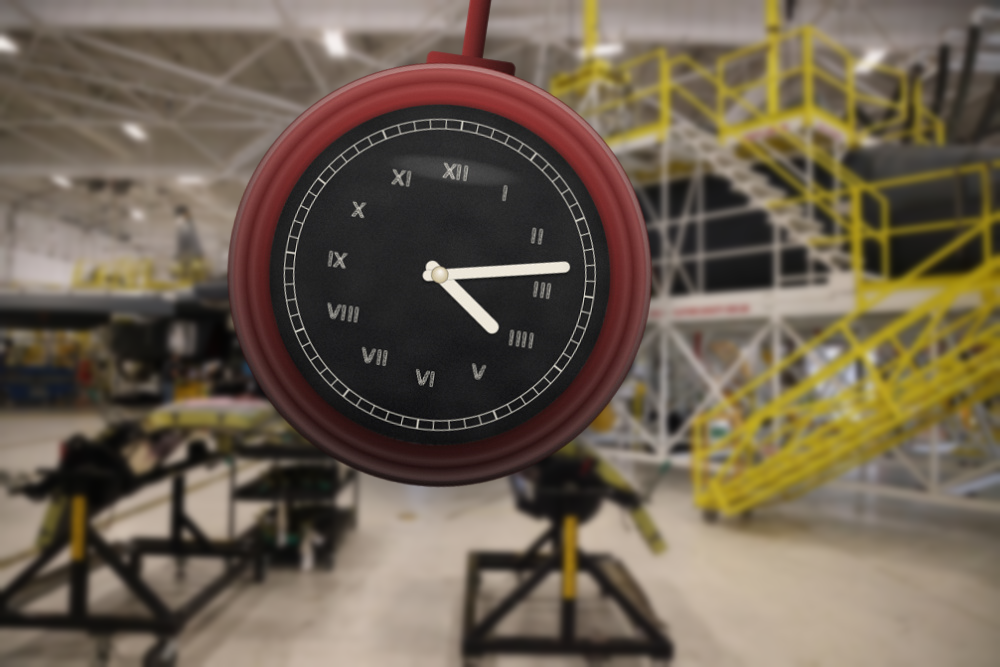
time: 4:13
